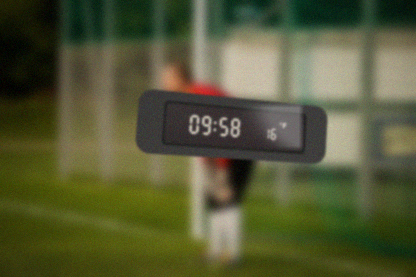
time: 9:58
